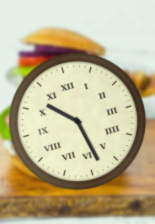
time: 10:28
